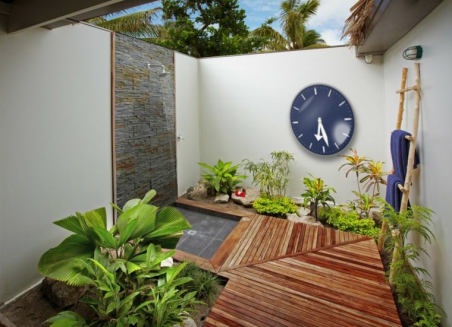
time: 6:28
